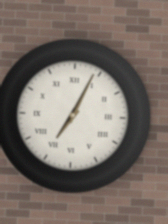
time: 7:04
